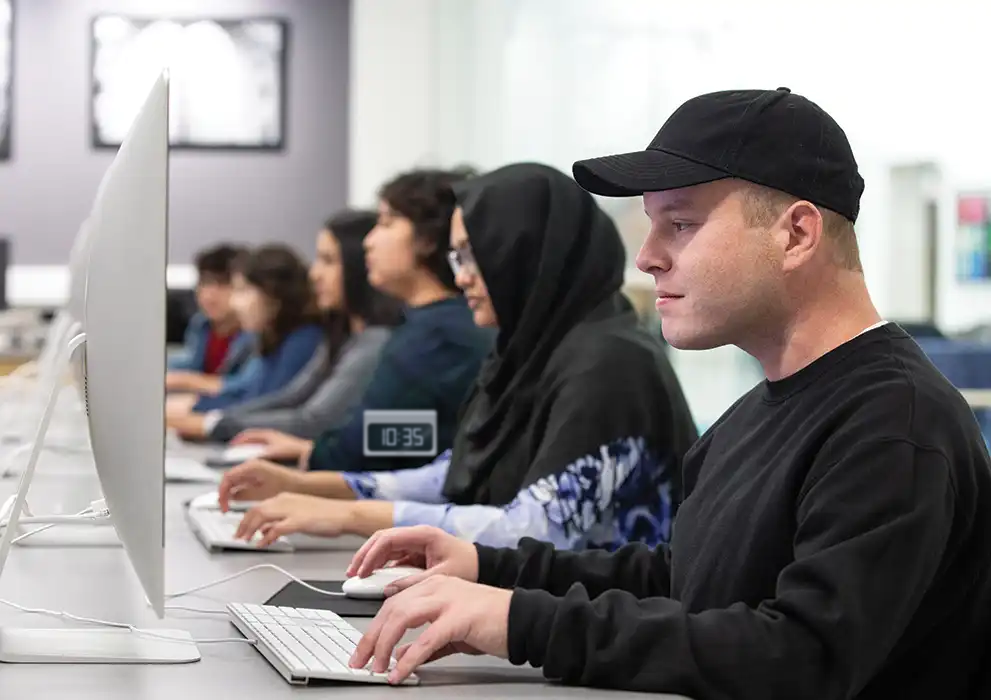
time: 10:35
